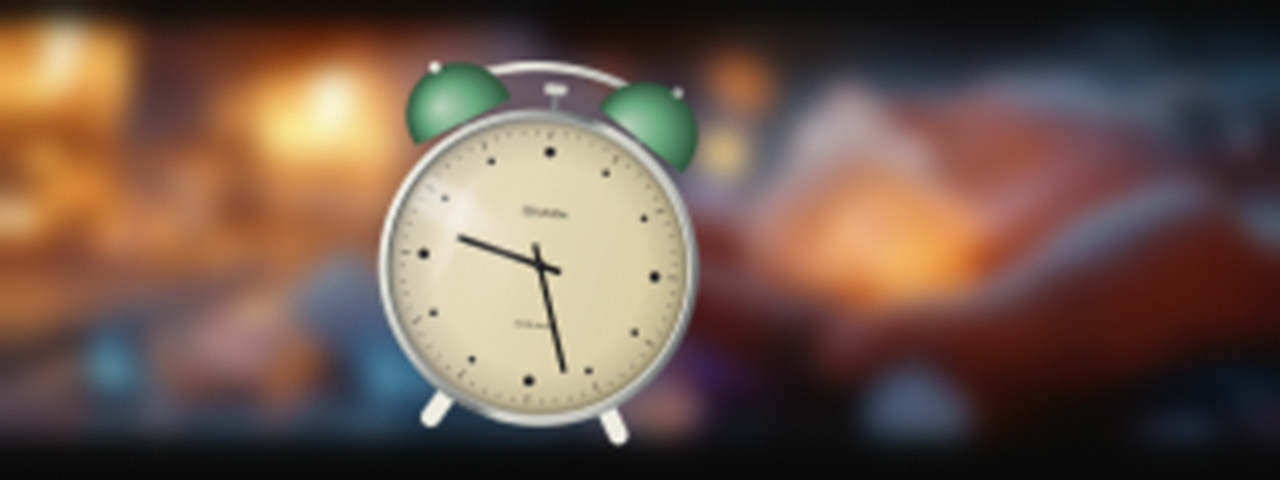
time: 9:27
